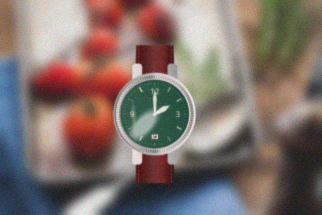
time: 2:00
